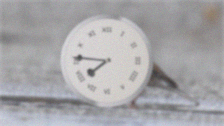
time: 7:46
